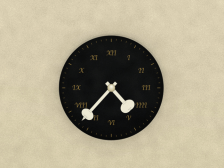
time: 4:37
